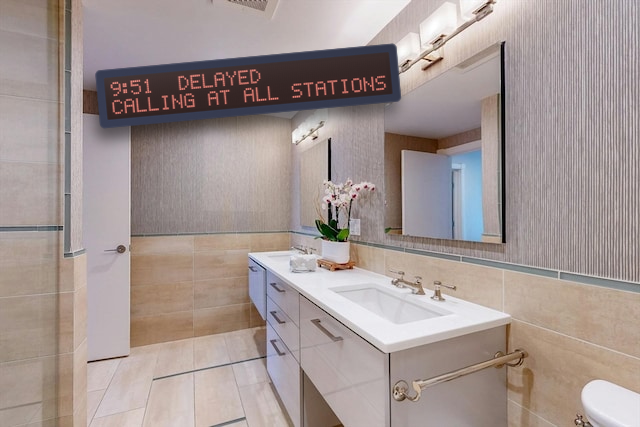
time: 9:51
